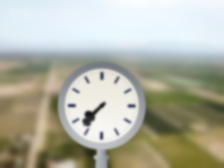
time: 7:37
